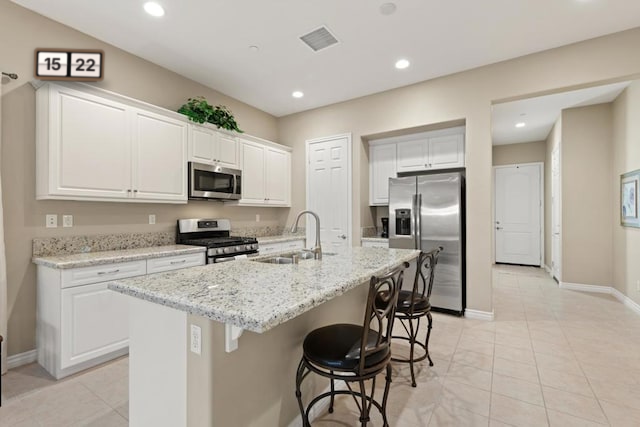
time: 15:22
